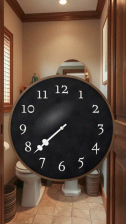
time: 7:38
